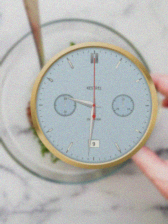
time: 9:31
